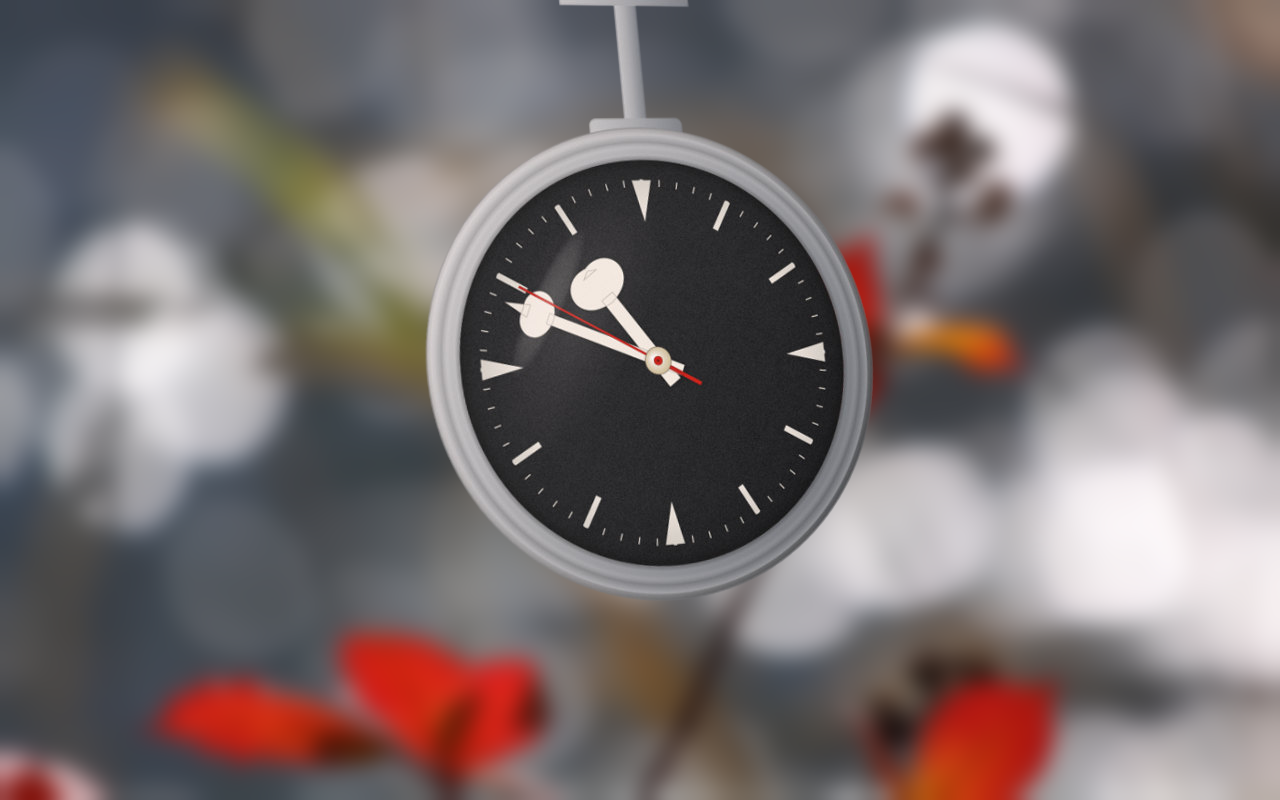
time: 10:48:50
